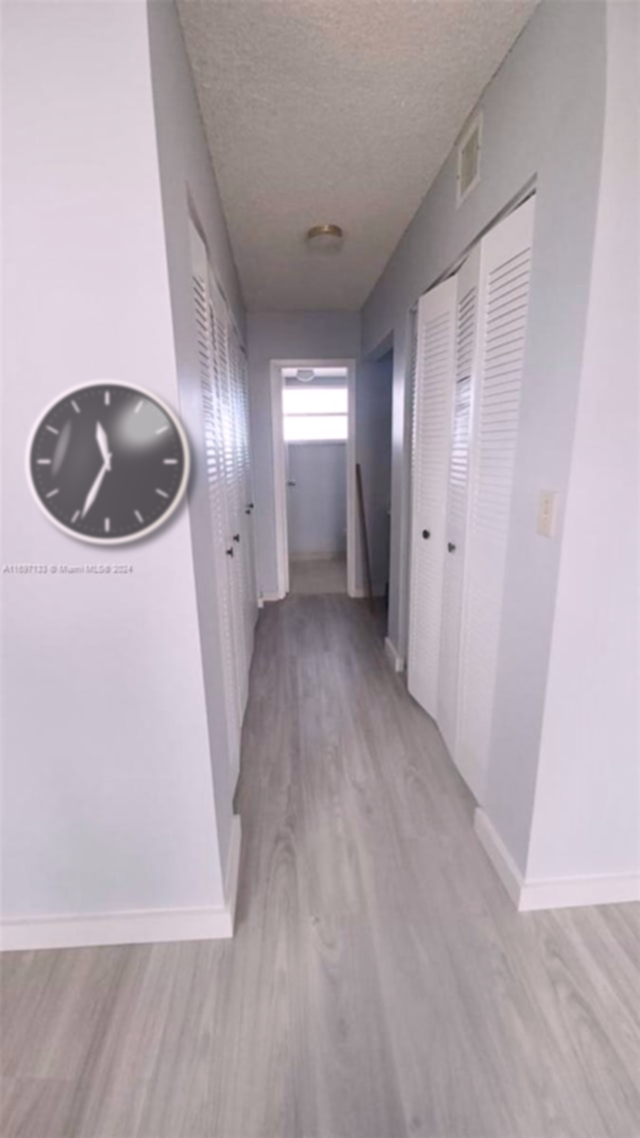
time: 11:34
